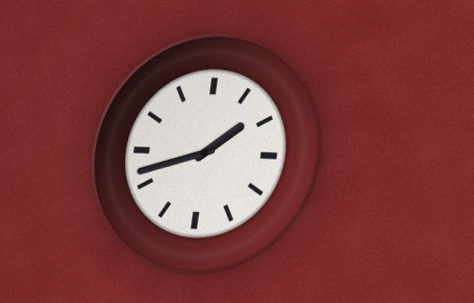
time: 1:42
